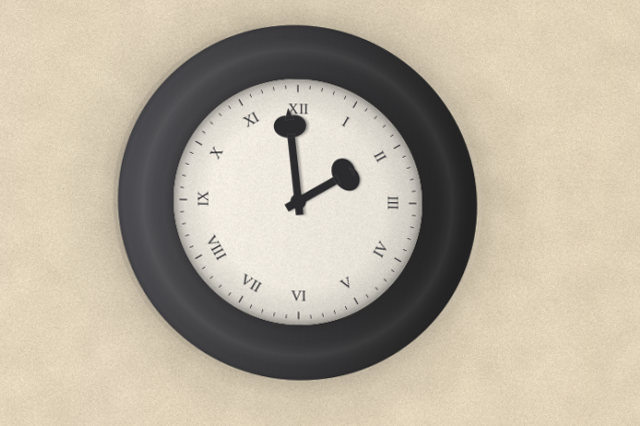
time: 1:59
